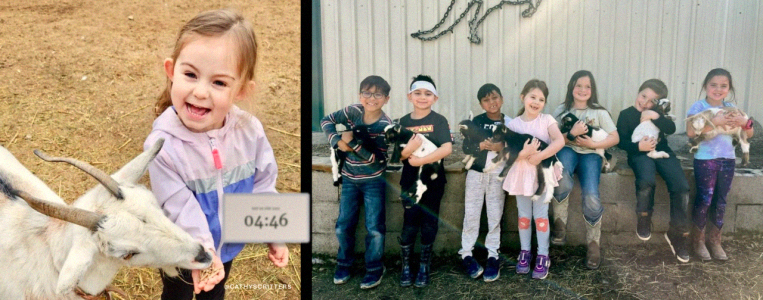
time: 4:46
